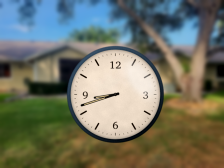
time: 8:42
